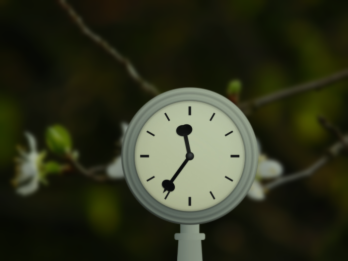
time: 11:36
